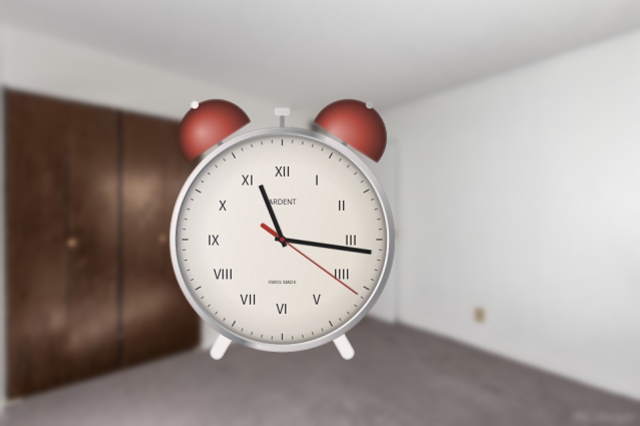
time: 11:16:21
